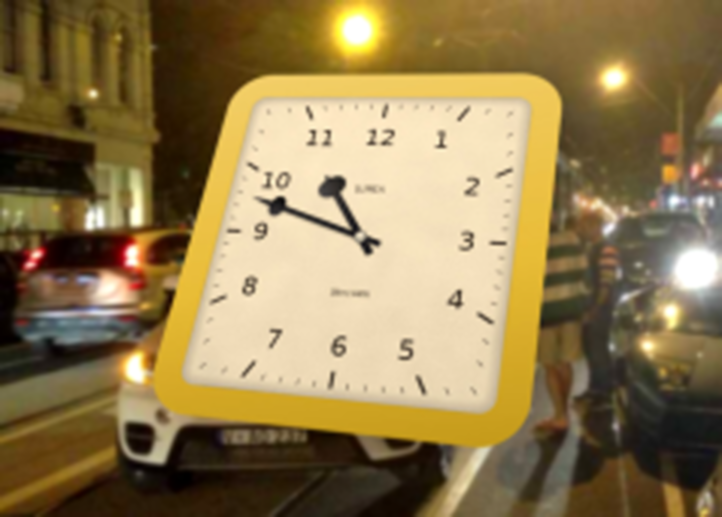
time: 10:48
